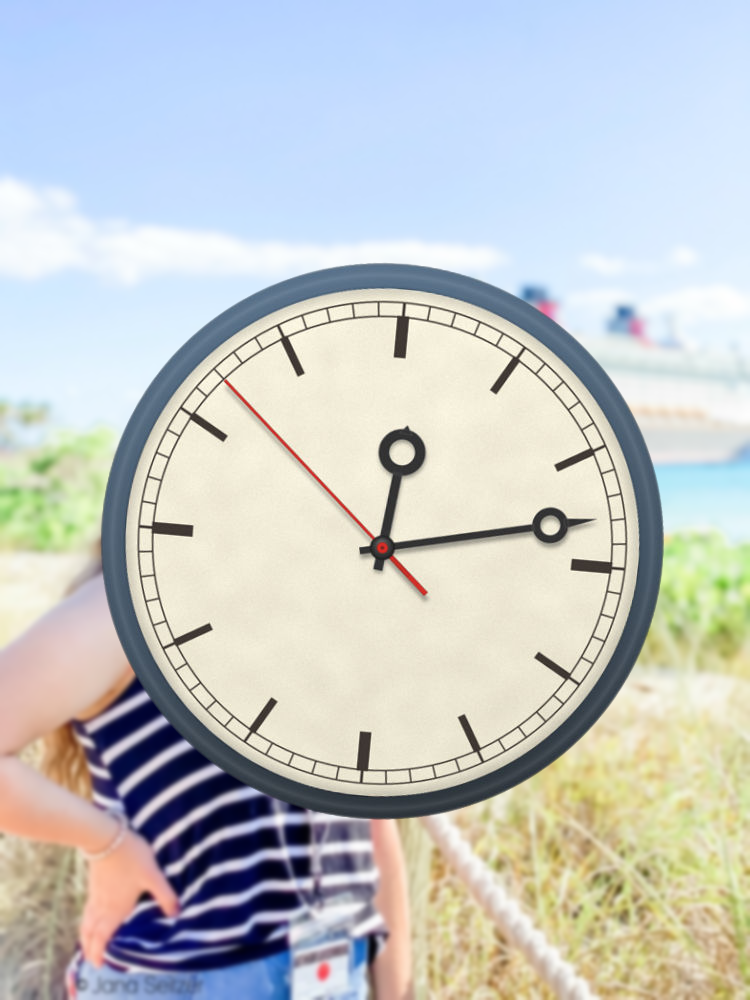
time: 12:12:52
